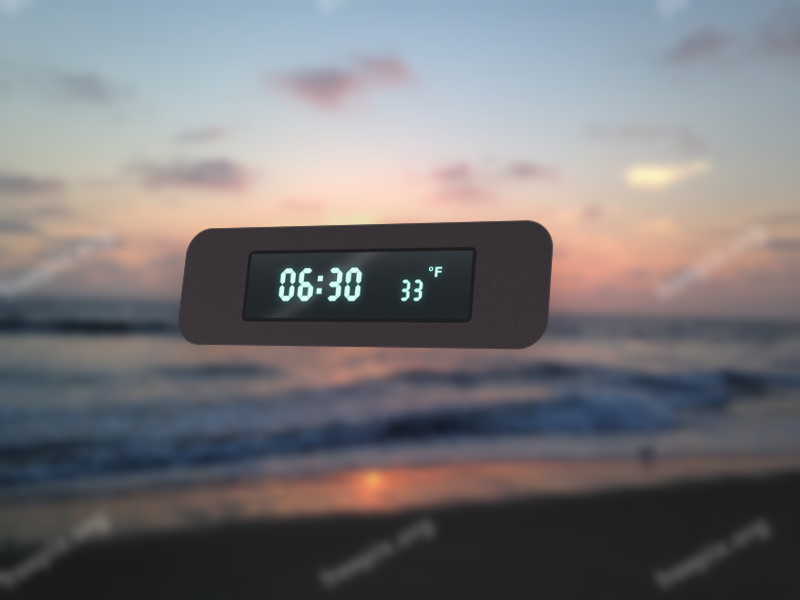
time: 6:30
